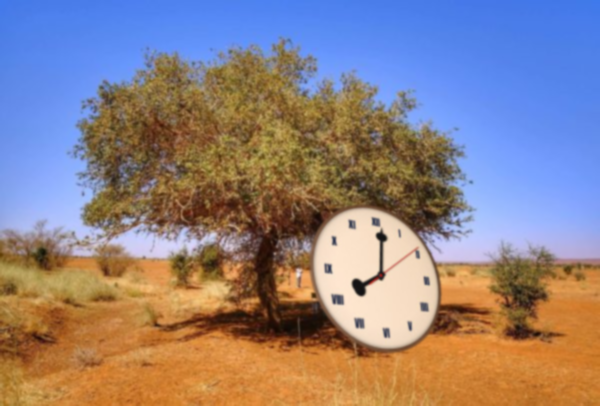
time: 8:01:09
